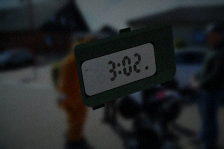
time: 3:02
